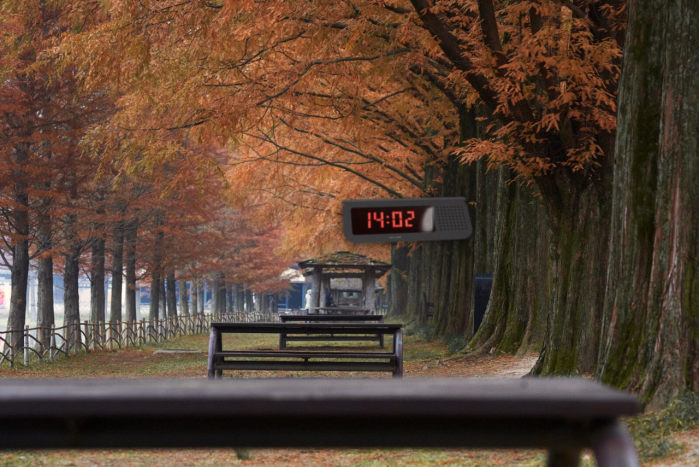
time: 14:02
